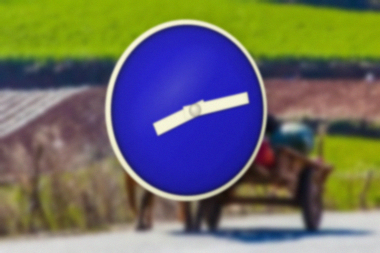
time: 8:13
